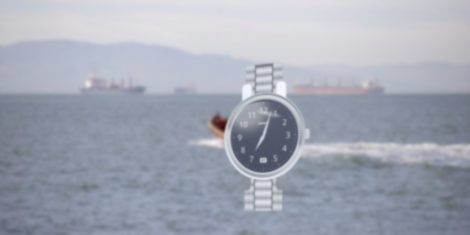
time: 7:03
